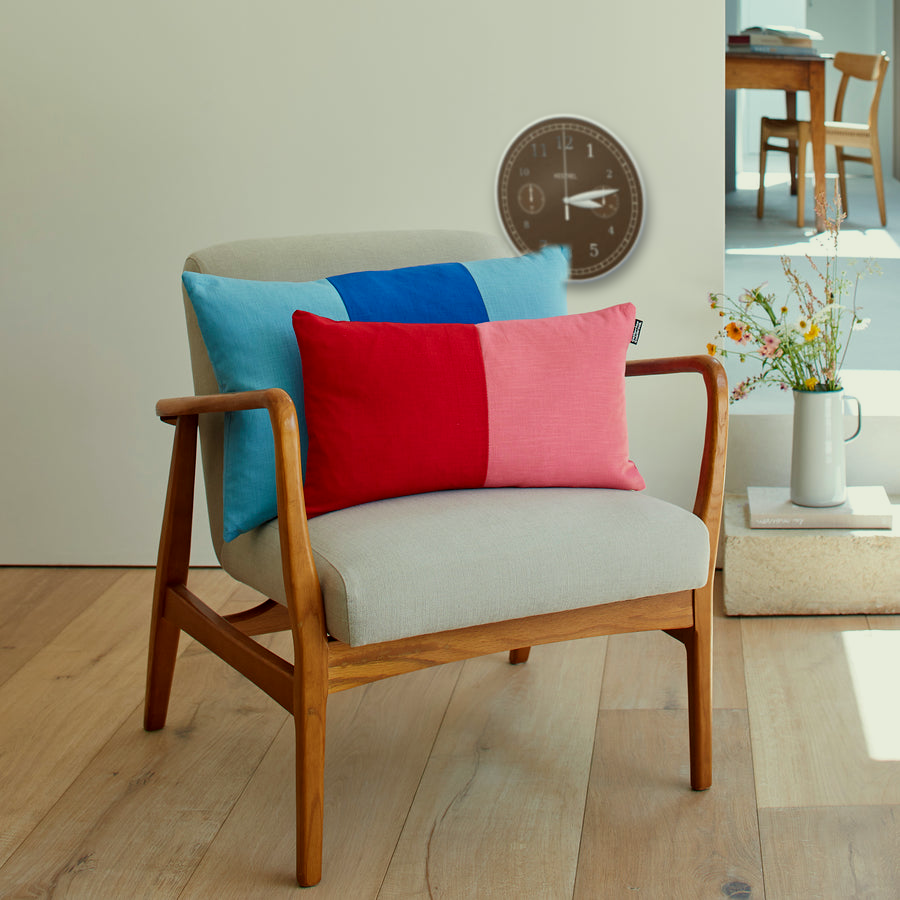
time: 3:13
